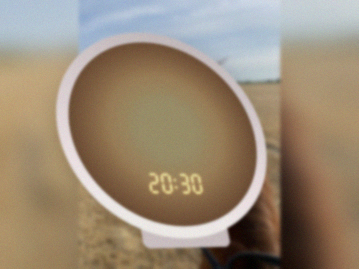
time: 20:30
